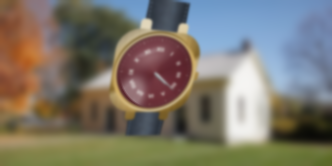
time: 4:21
